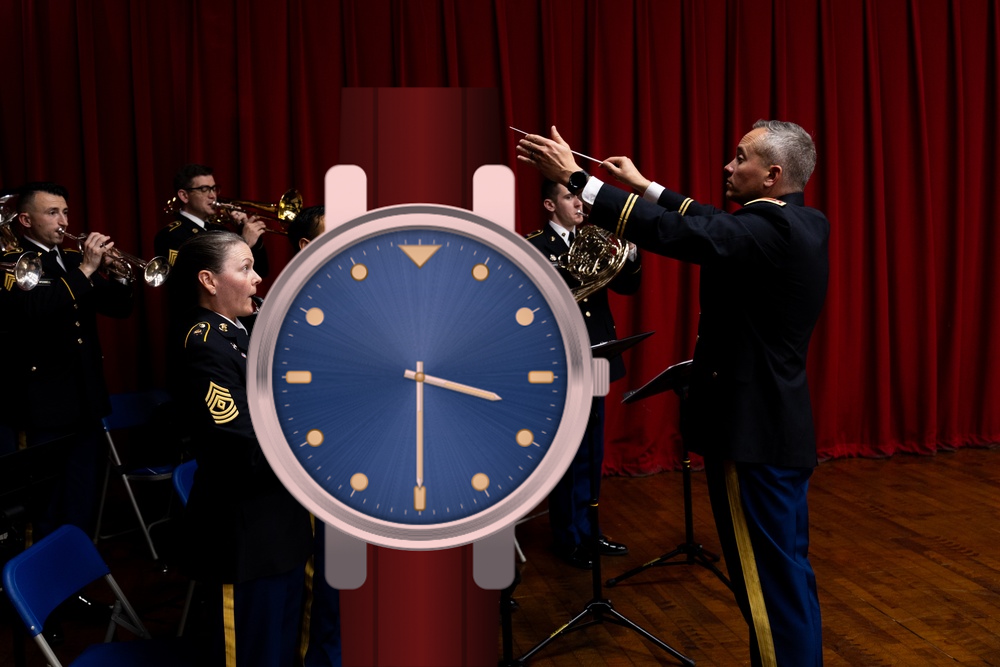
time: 3:30
